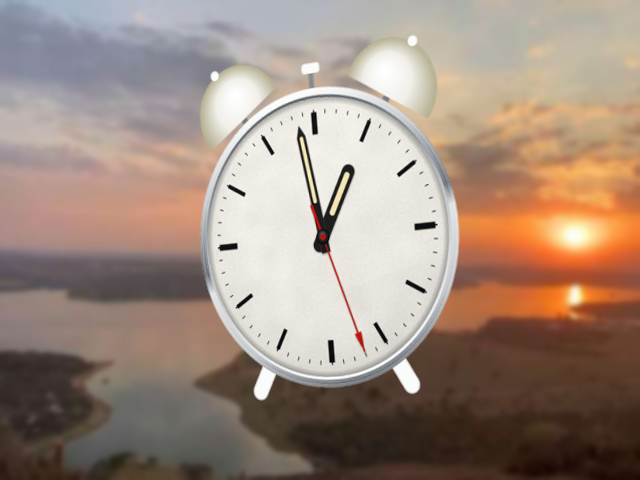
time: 12:58:27
